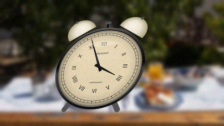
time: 3:56
